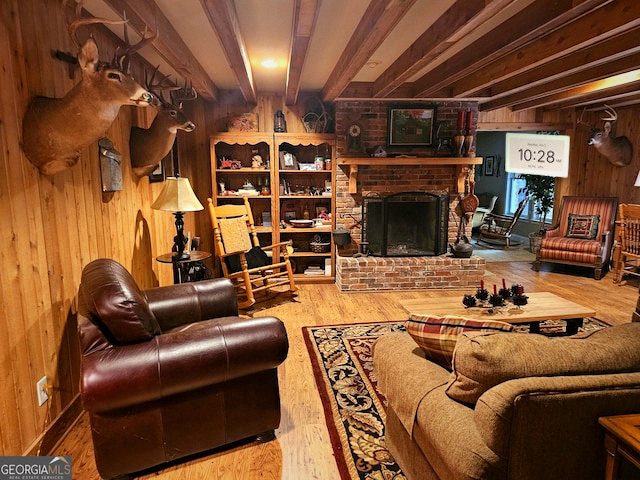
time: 10:28
